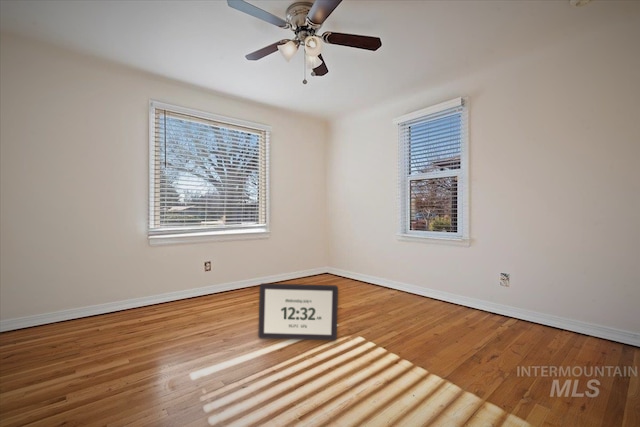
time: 12:32
